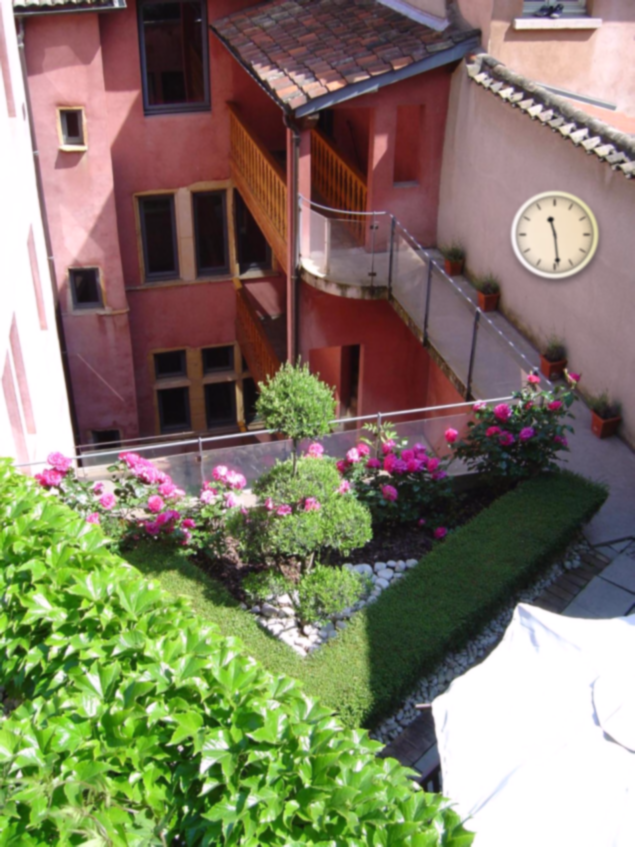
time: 11:29
